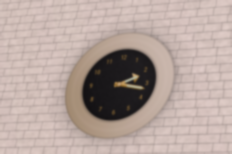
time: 2:17
